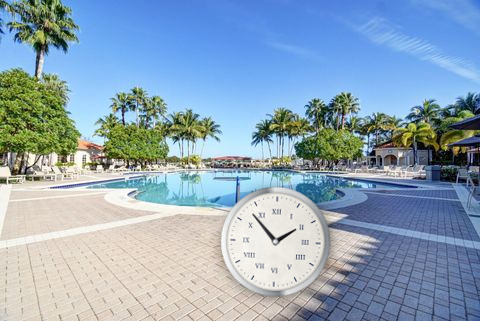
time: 1:53
